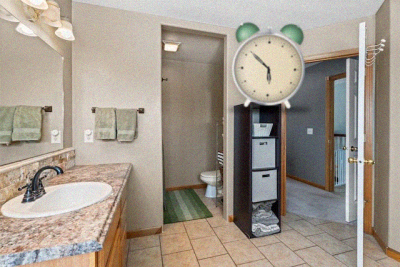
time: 5:52
